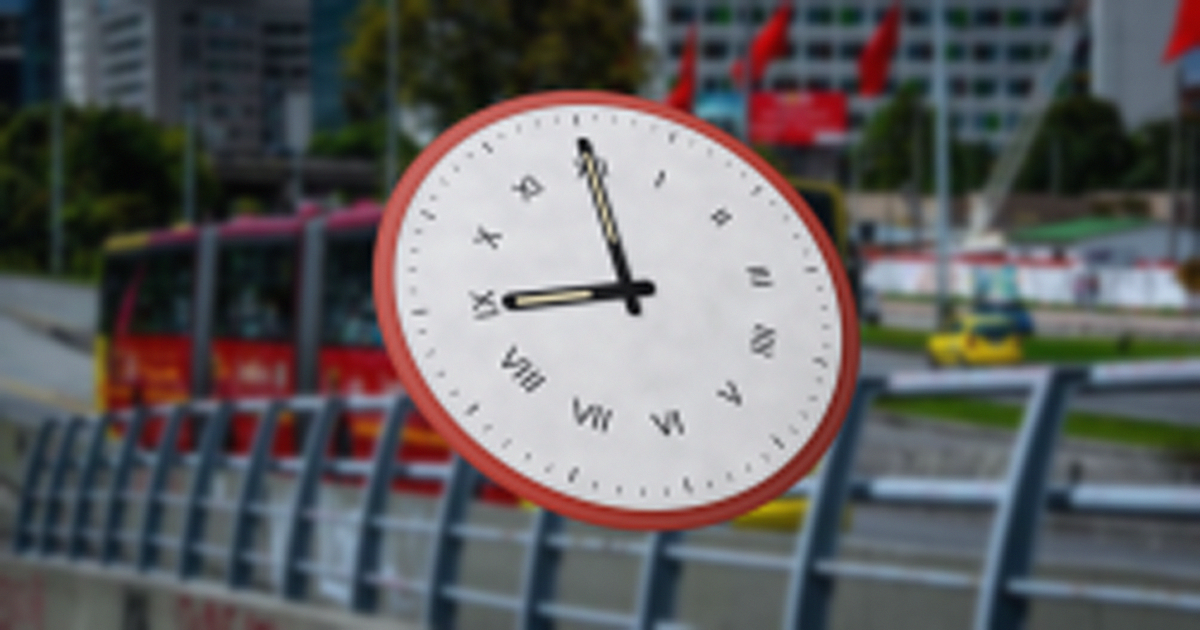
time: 9:00
